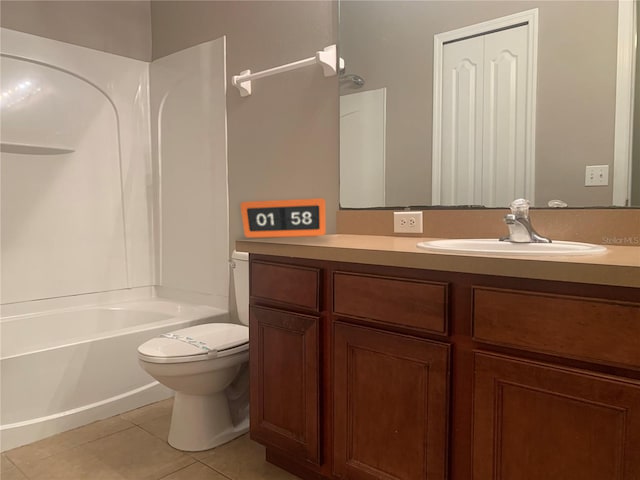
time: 1:58
